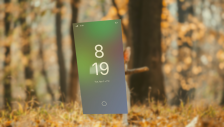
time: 8:19
